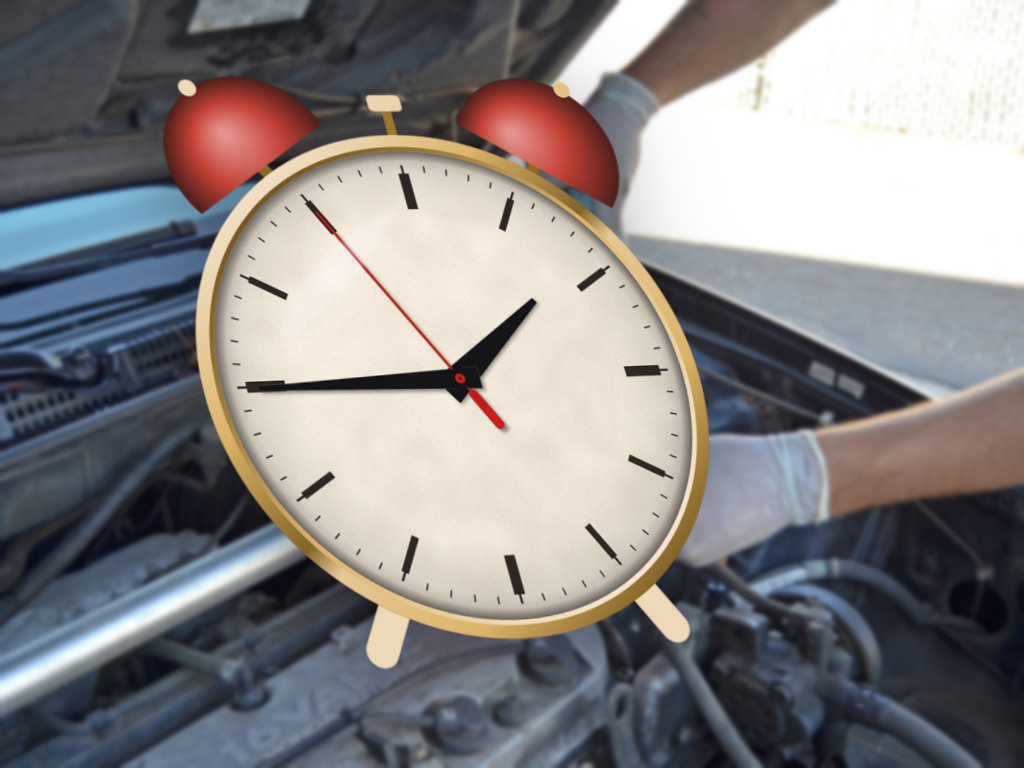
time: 1:44:55
